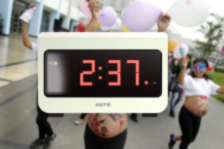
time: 2:37
